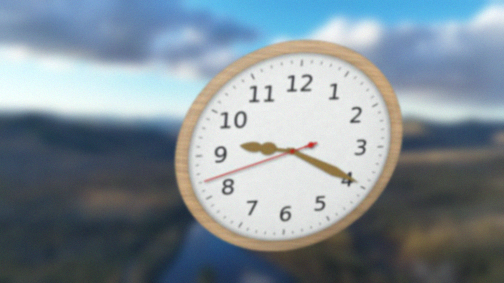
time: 9:19:42
